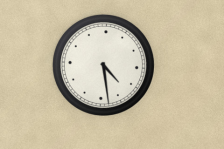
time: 4:28
